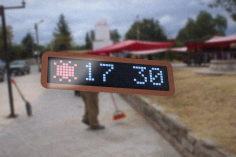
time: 17:30
